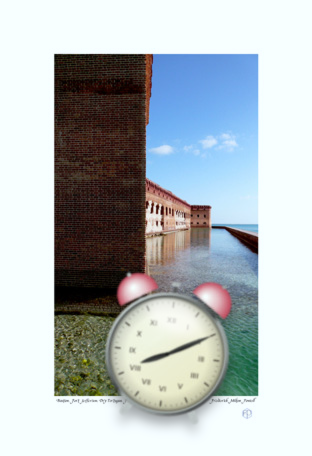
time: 8:10
